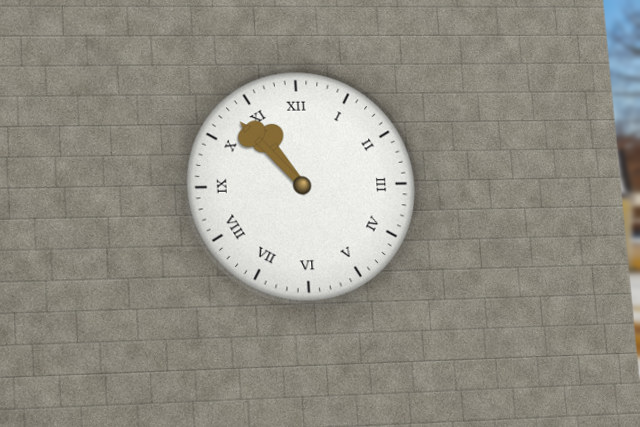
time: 10:53
